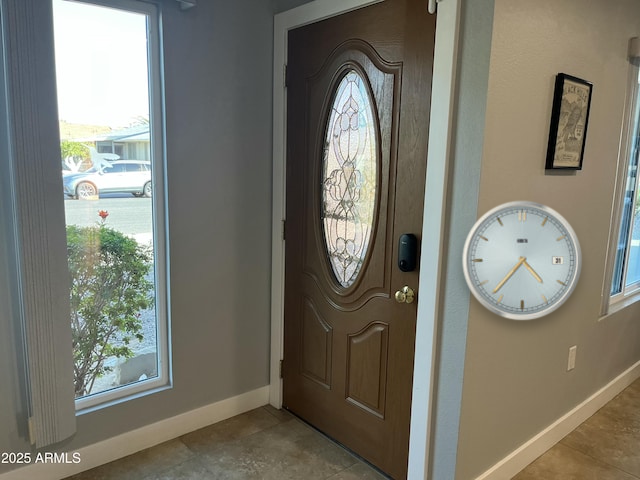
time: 4:37
